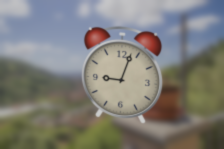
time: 9:03
